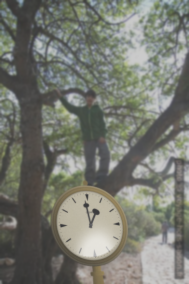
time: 12:59
